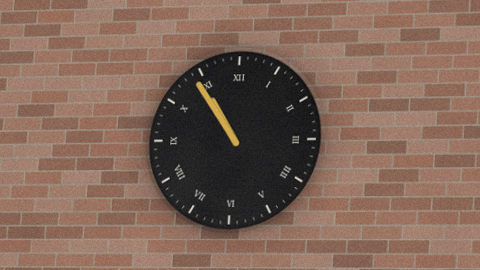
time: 10:54
